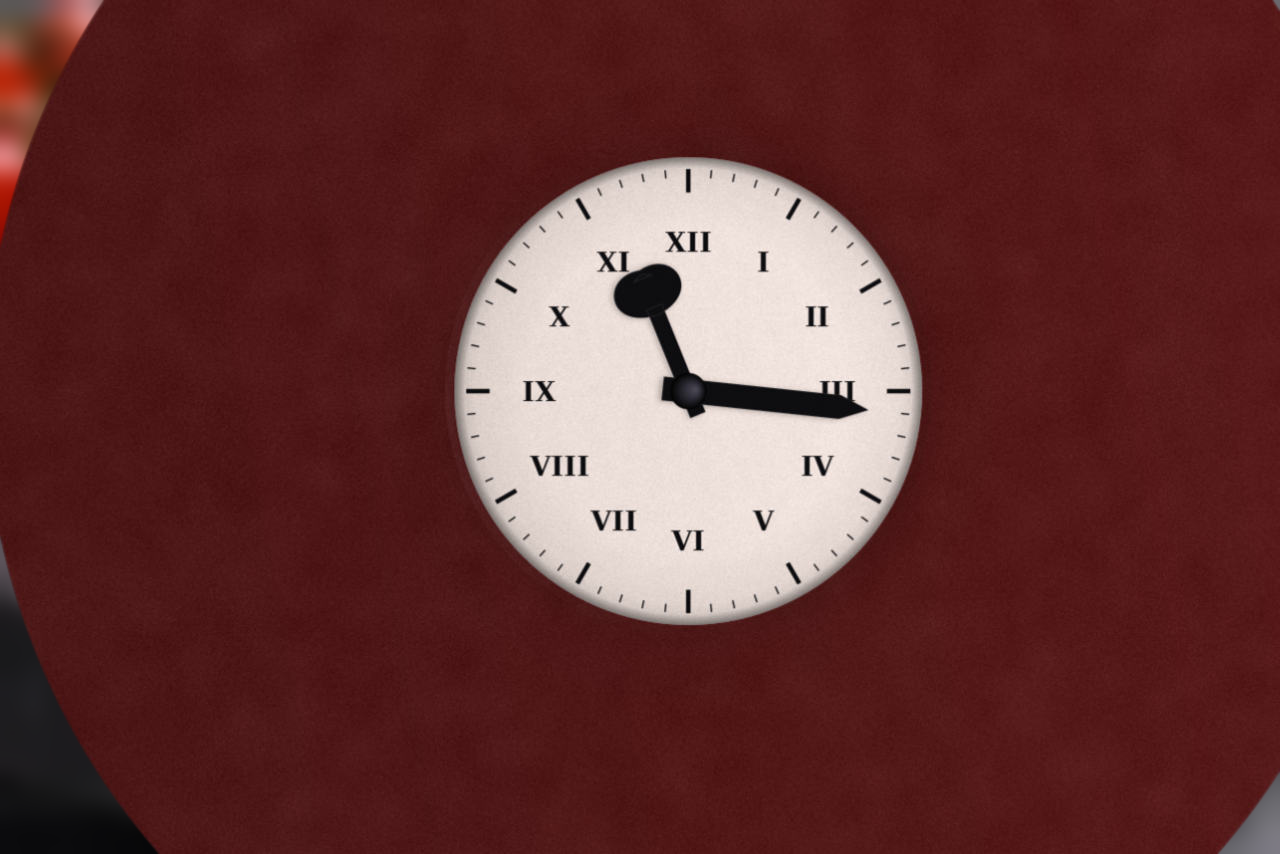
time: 11:16
